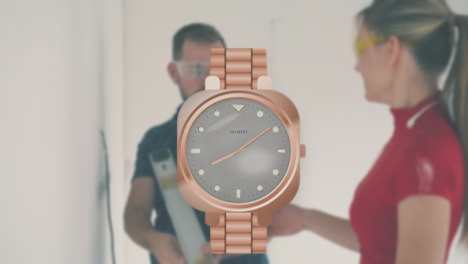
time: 8:09
